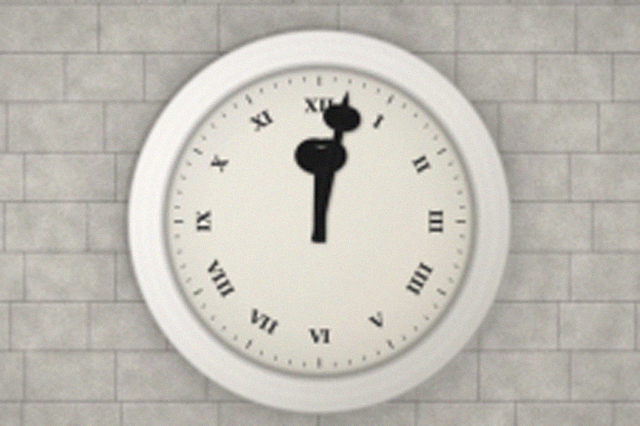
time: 12:02
